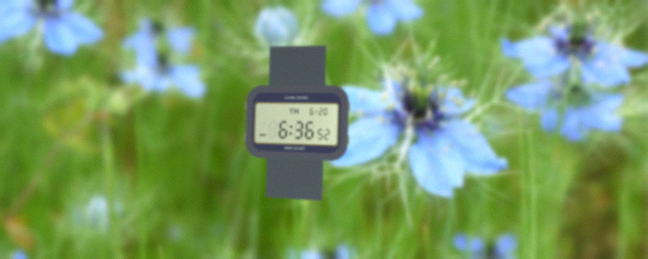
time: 6:36:52
